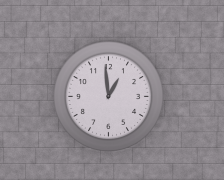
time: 12:59
